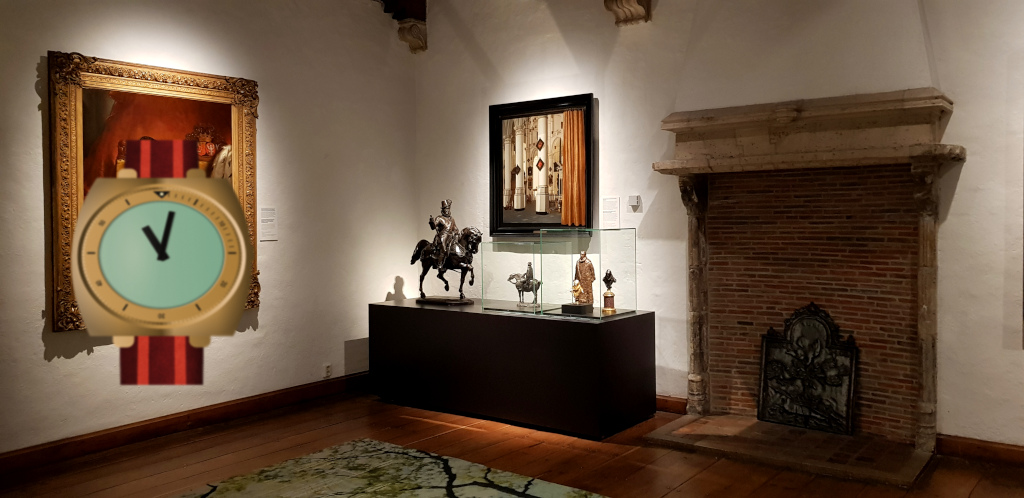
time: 11:02
